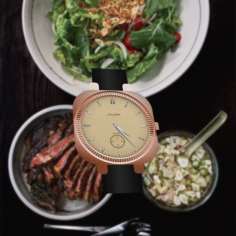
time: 4:24
